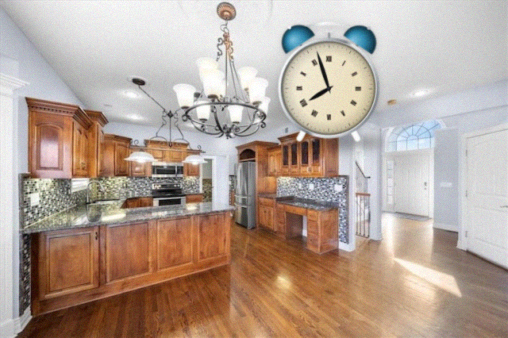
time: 7:57
